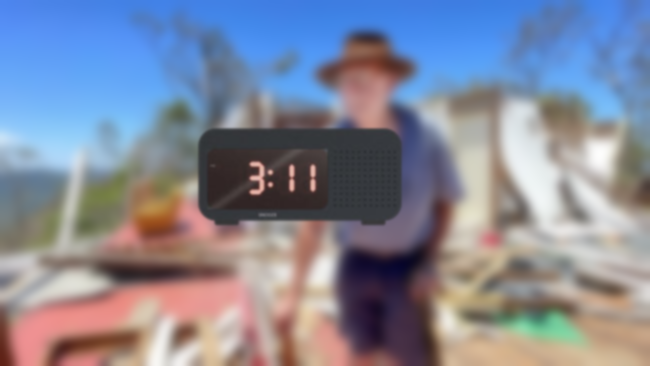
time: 3:11
